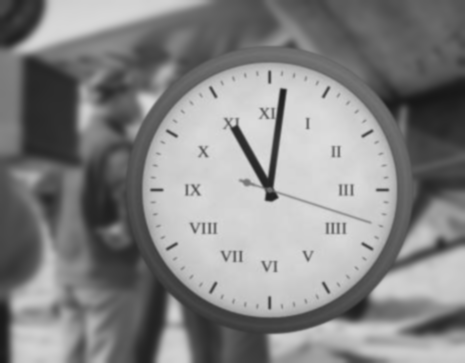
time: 11:01:18
